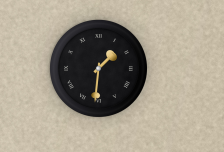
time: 1:31
